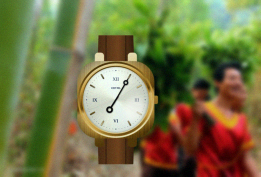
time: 7:05
